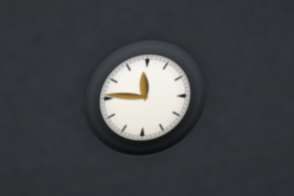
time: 11:46
